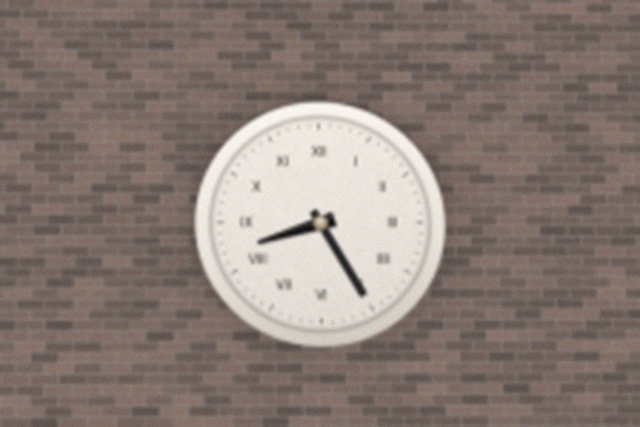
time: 8:25
